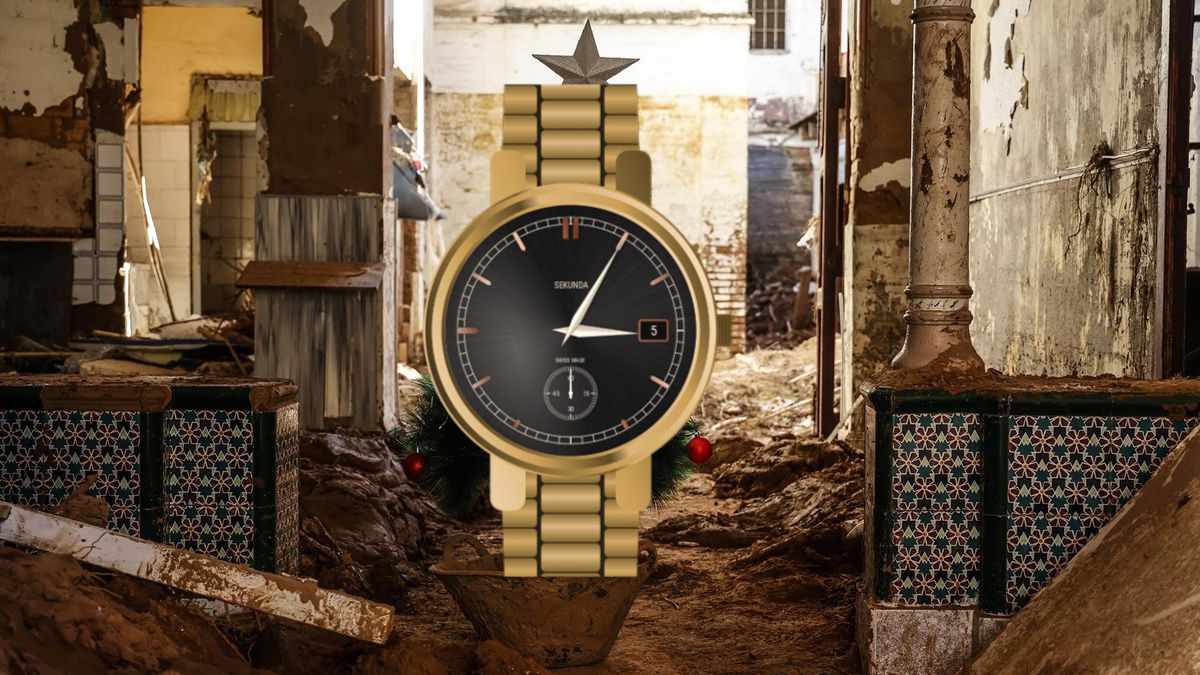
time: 3:05
